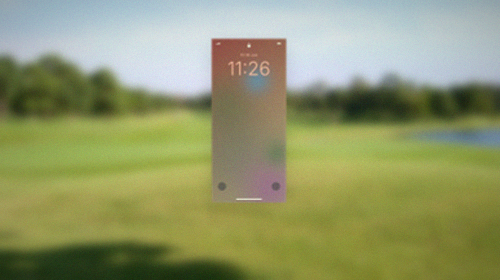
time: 11:26
